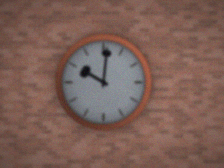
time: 10:01
